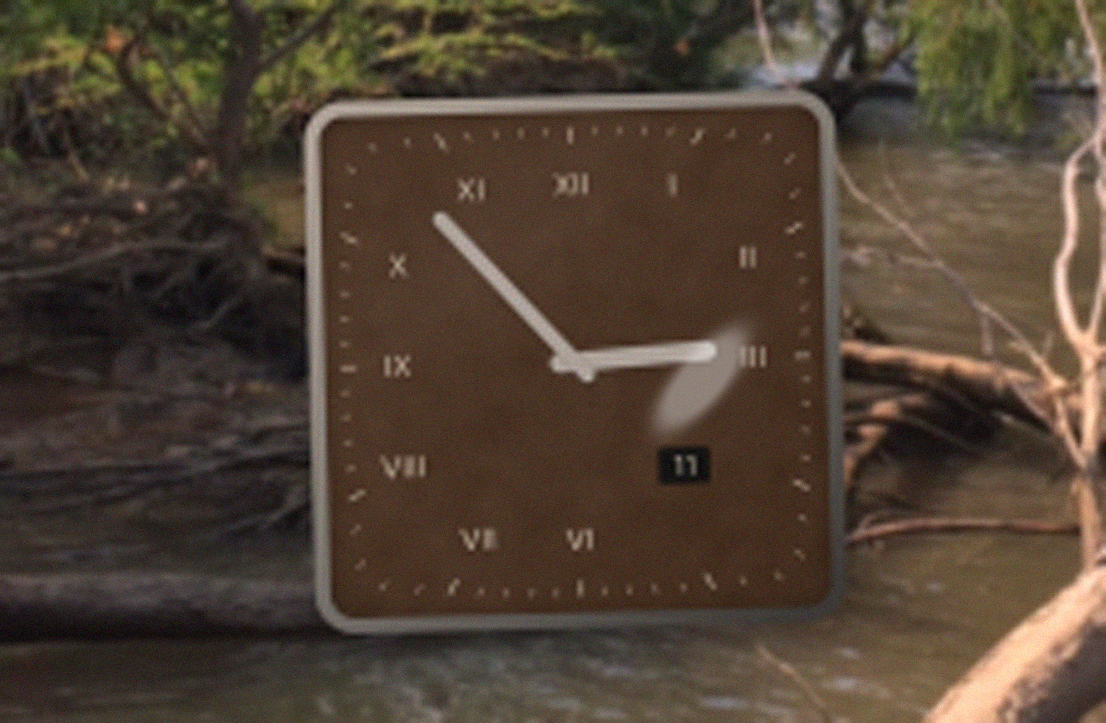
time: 2:53
